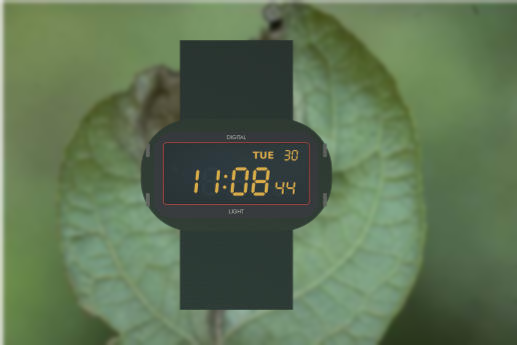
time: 11:08:44
